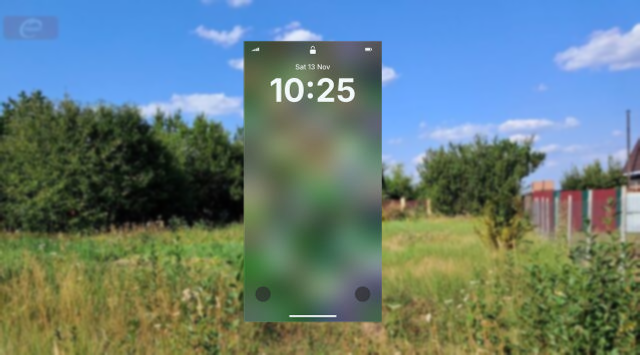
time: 10:25
